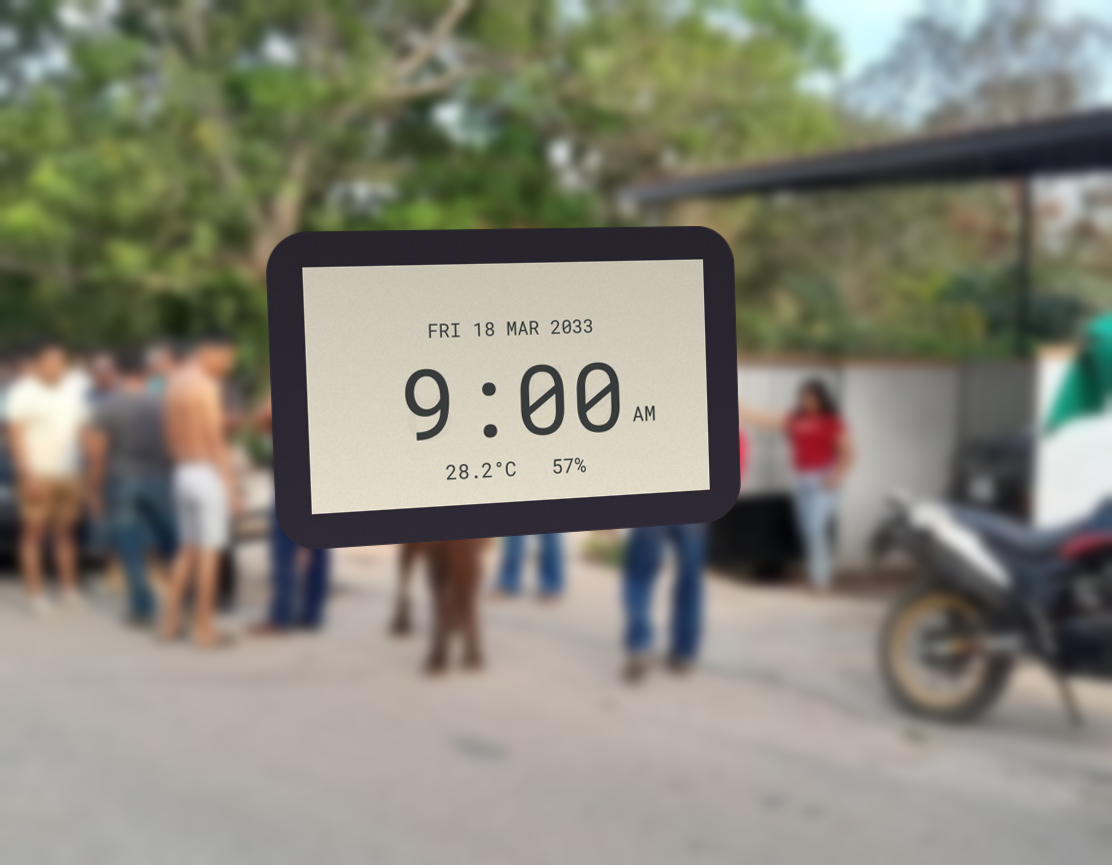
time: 9:00
